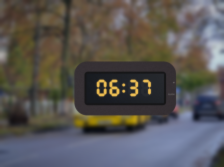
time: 6:37
